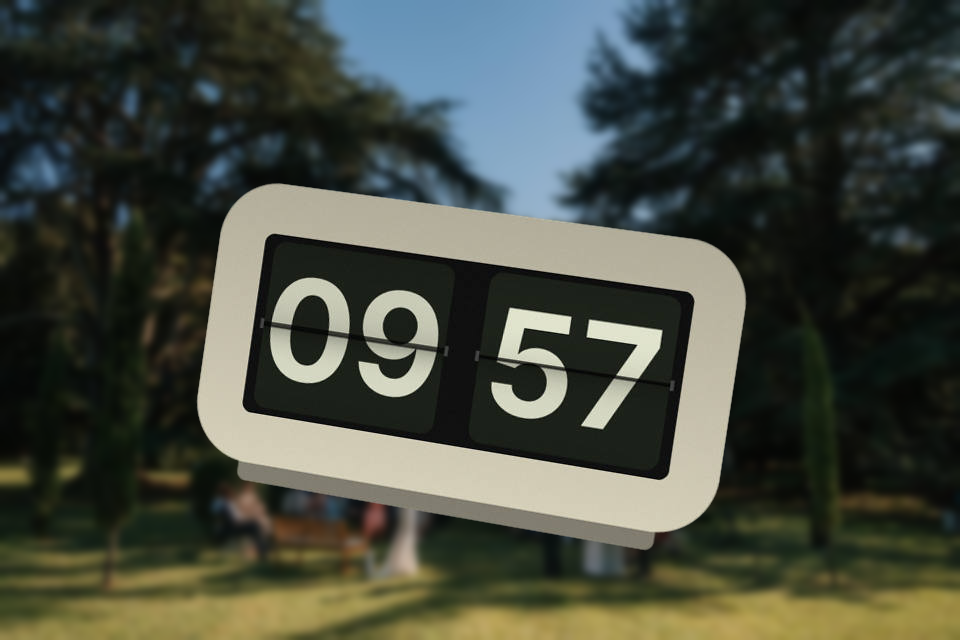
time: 9:57
